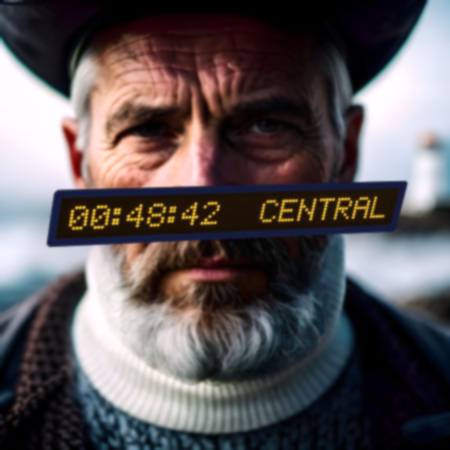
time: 0:48:42
